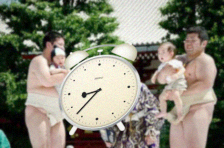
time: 8:37
